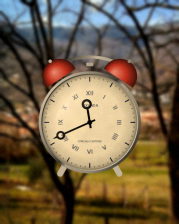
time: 11:41
